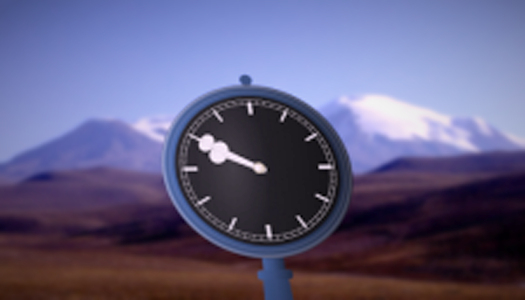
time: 9:50
